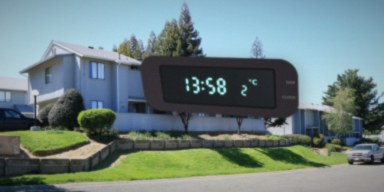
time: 13:58
